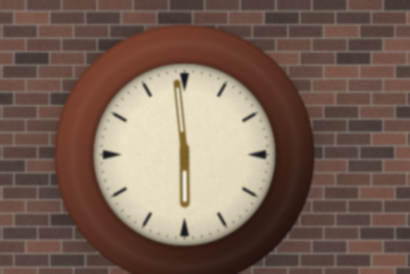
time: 5:59
